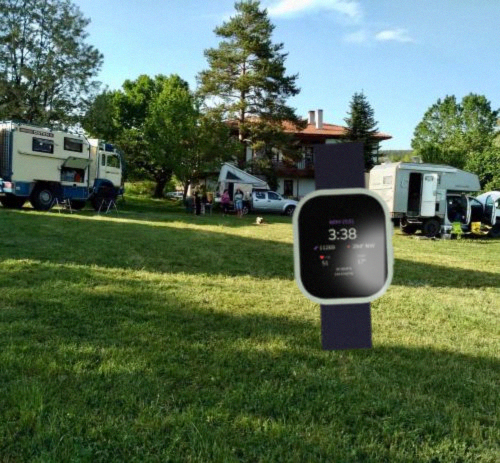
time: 3:38
